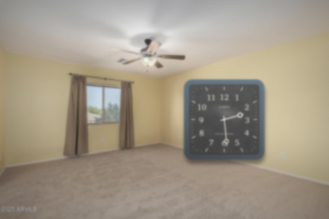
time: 2:29
